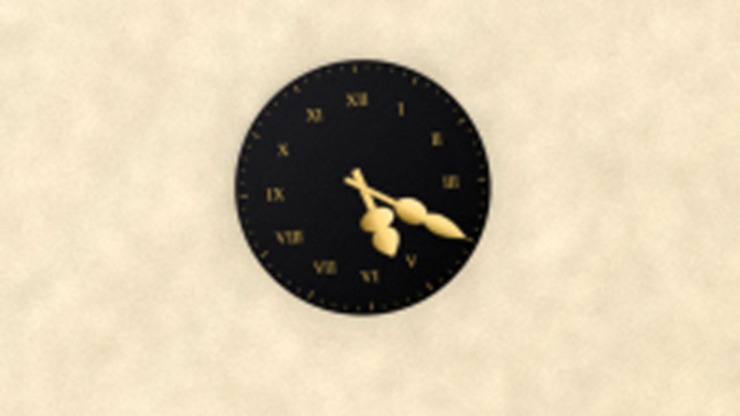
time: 5:20
